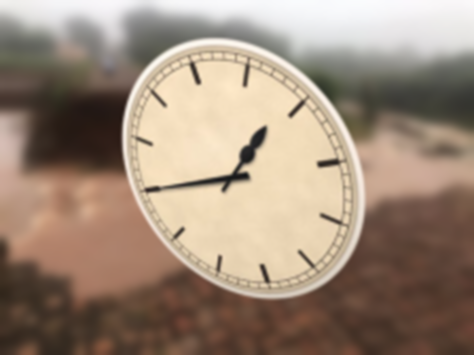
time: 1:45
